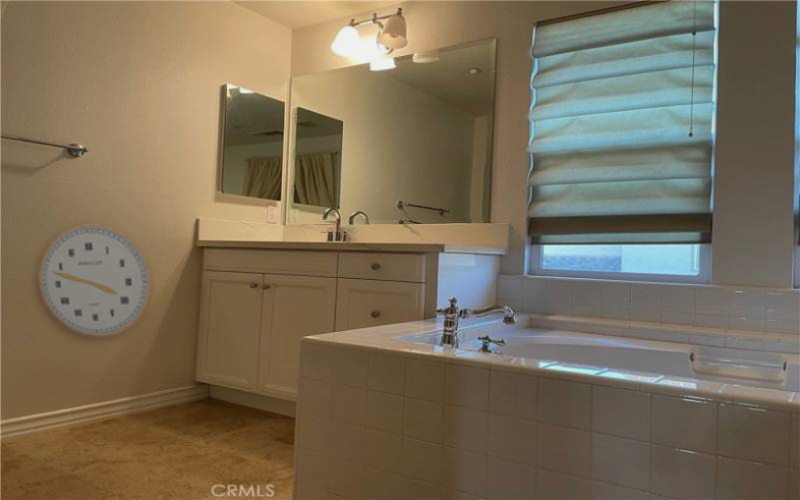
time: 3:48
